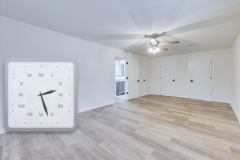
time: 2:27
